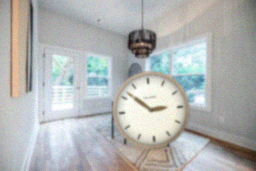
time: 2:52
